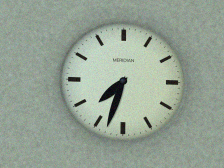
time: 7:33
